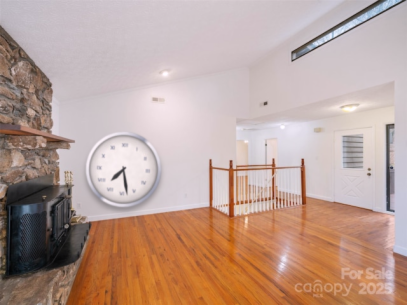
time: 7:28
